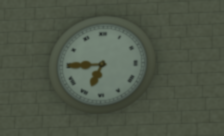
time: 6:45
